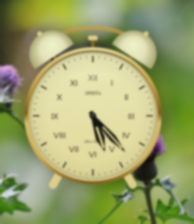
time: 5:23
